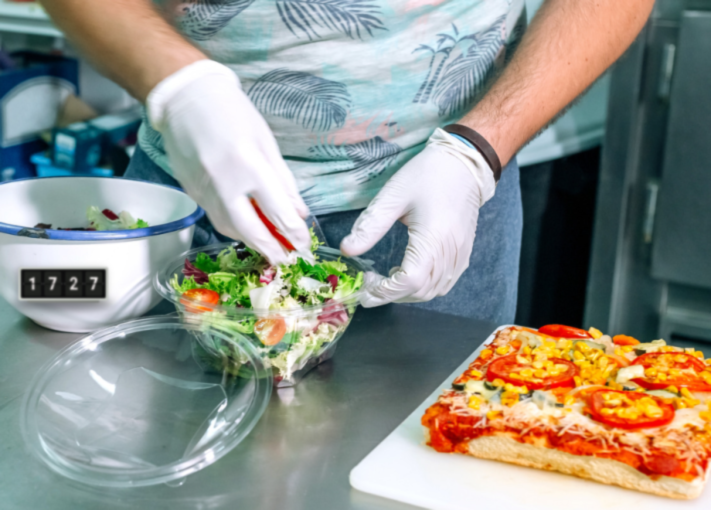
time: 17:27
